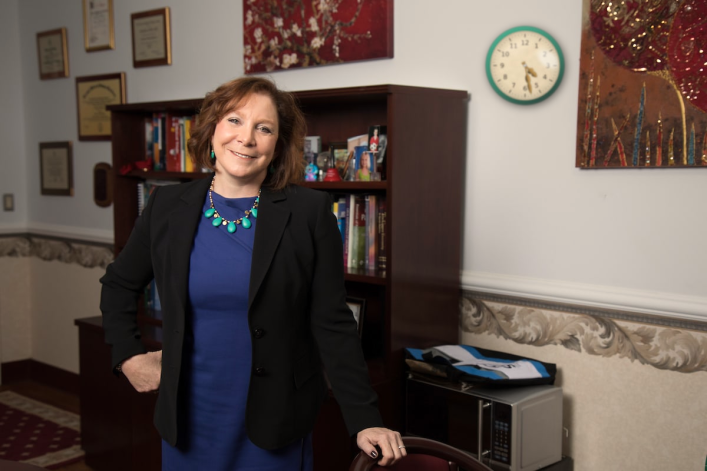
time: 4:28
